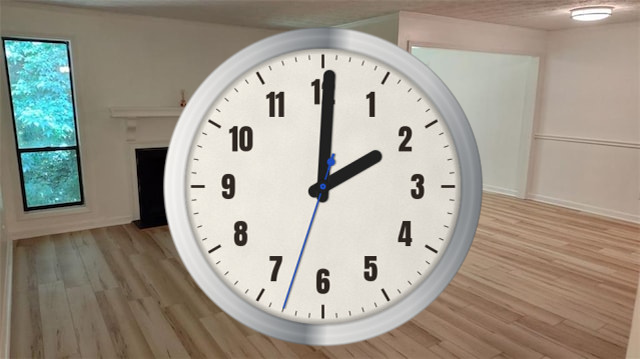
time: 2:00:33
